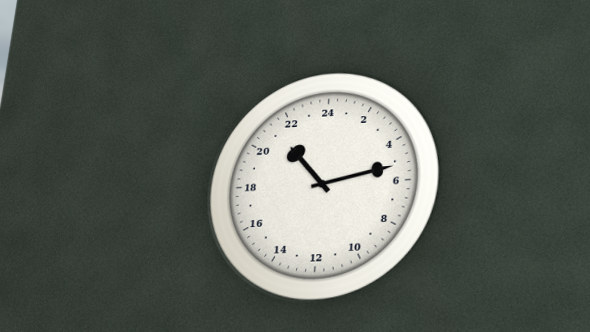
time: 21:13
